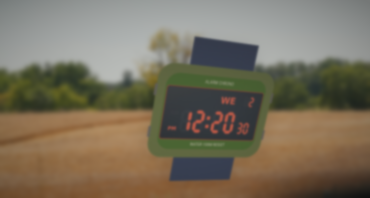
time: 12:20:30
